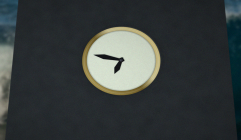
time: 6:47
